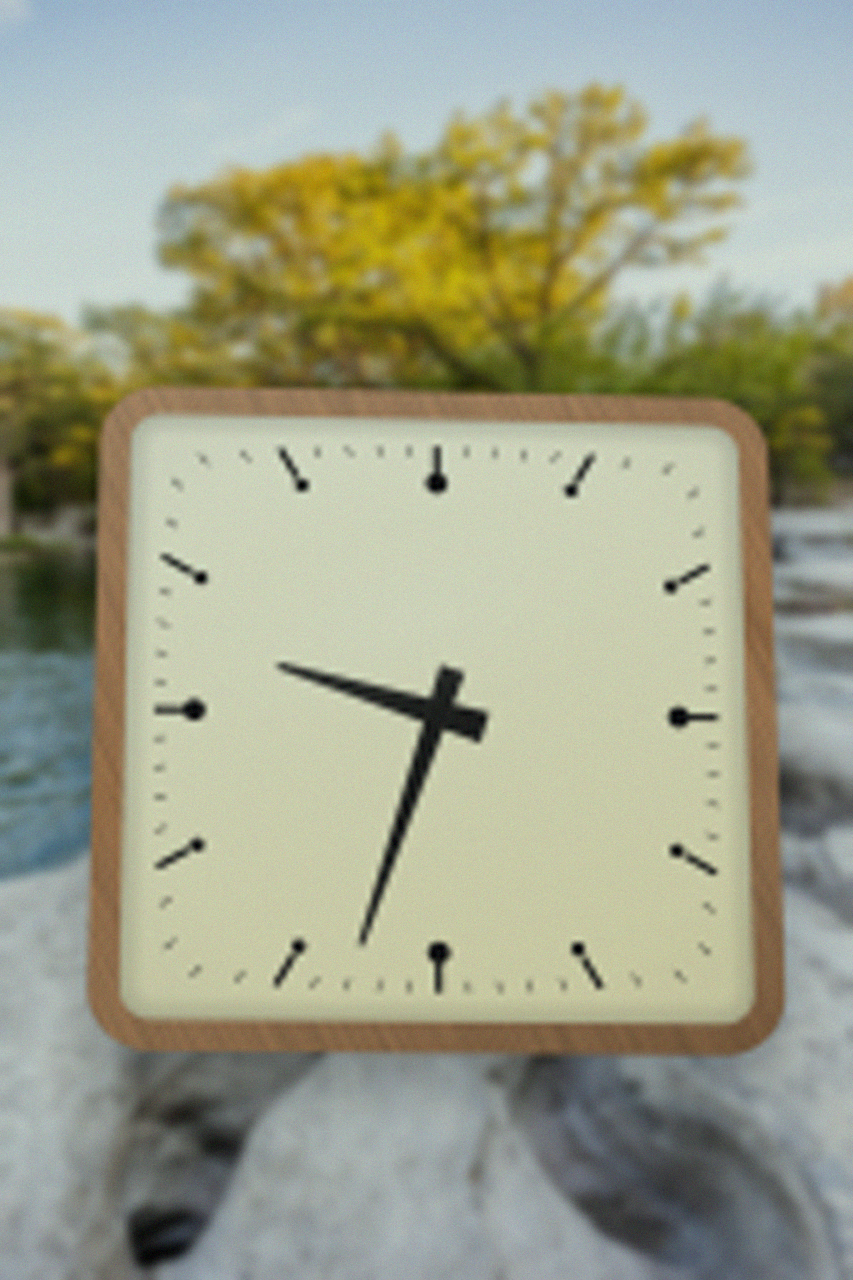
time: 9:33
